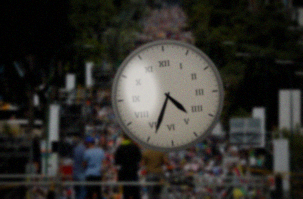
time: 4:34
